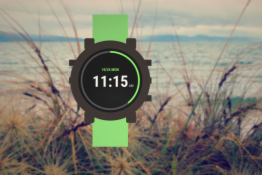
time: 11:15
